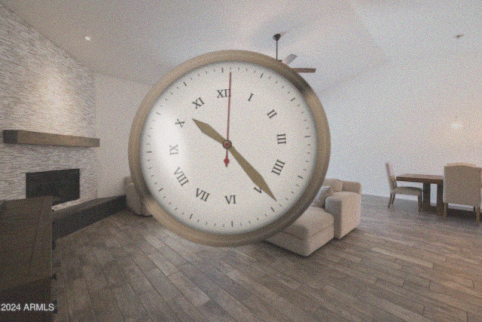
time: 10:24:01
